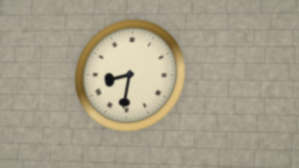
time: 8:31
